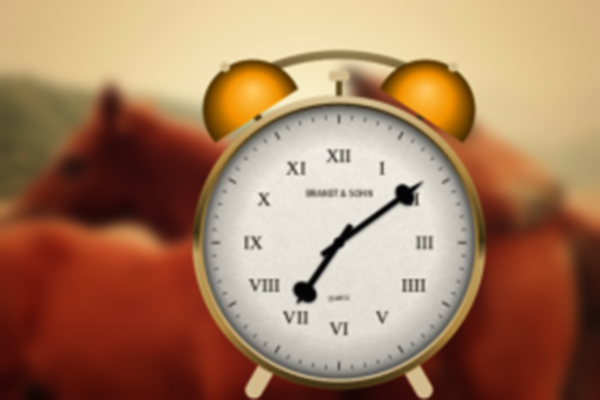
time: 7:09
